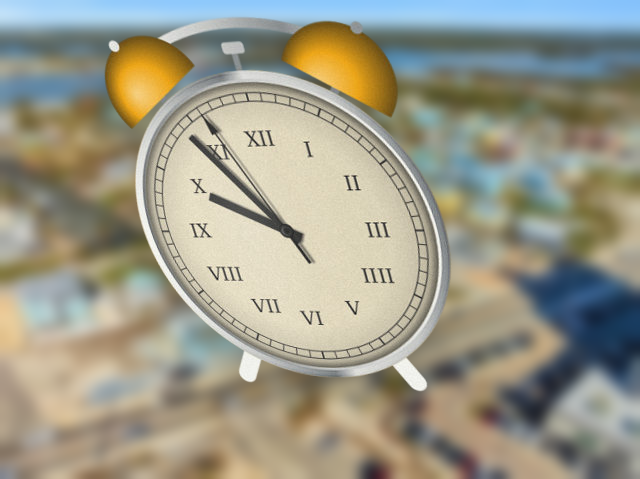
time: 9:53:56
